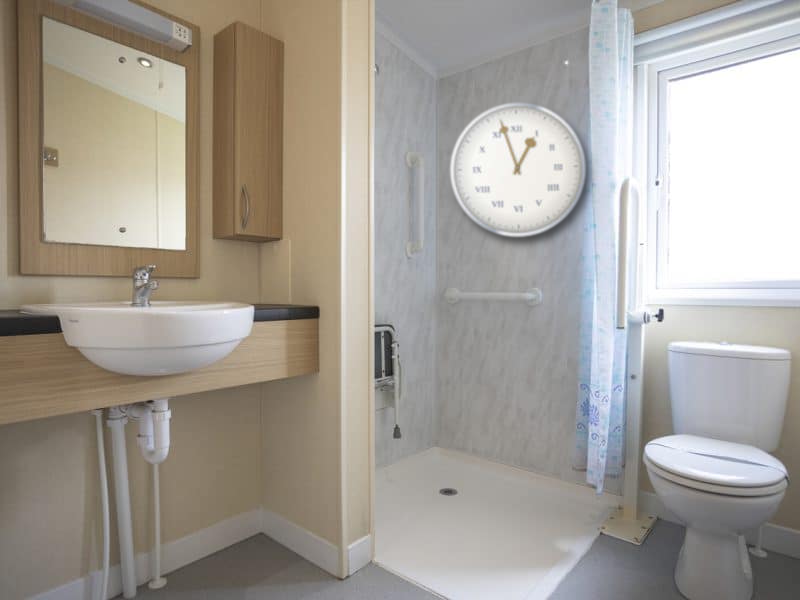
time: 12:57
